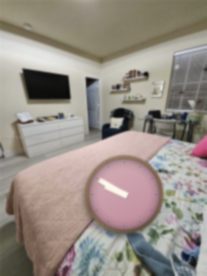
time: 9:50
